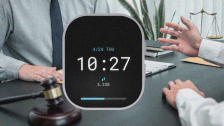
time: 10:27
